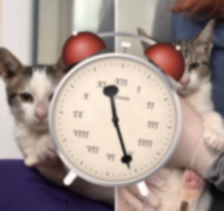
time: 11:26
